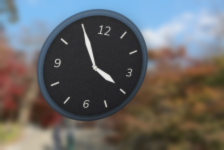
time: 3:55
